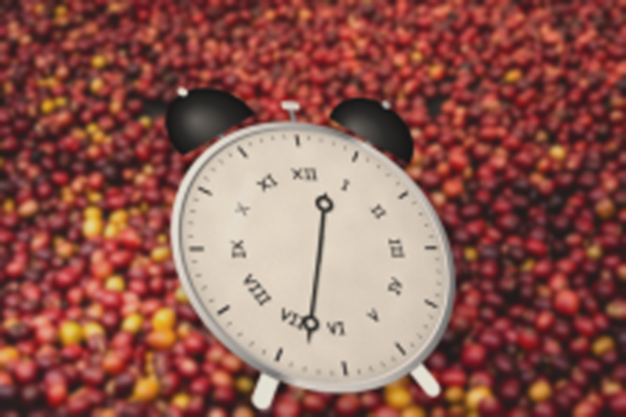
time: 12:33
